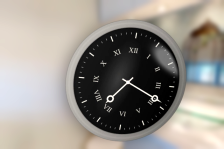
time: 7:19
